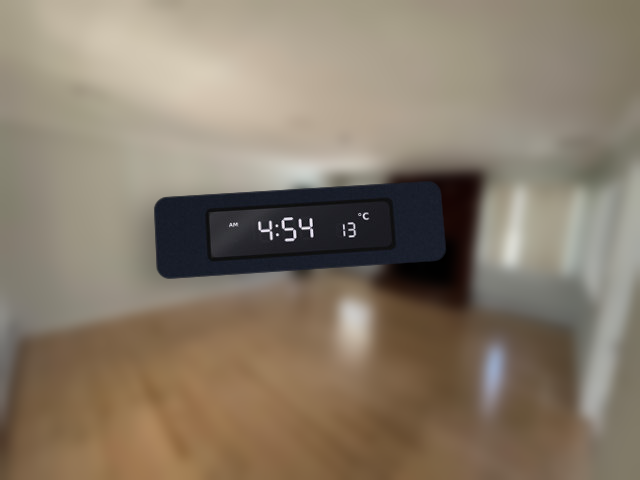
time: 4:54
